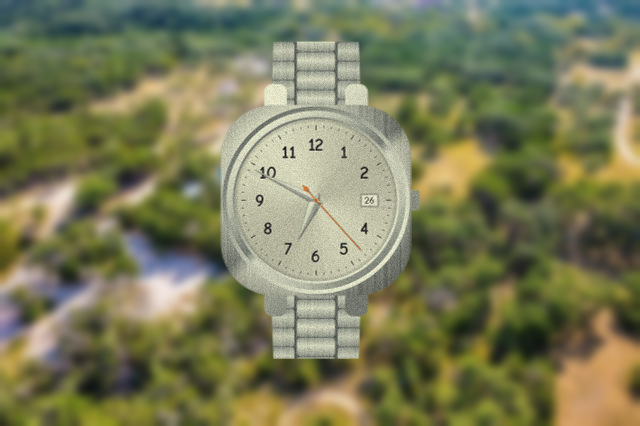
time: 6:49:23
